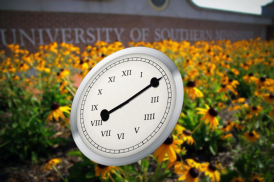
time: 8:10
